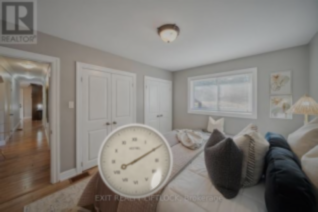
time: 8:10
